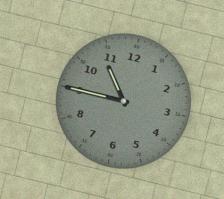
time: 10:45
